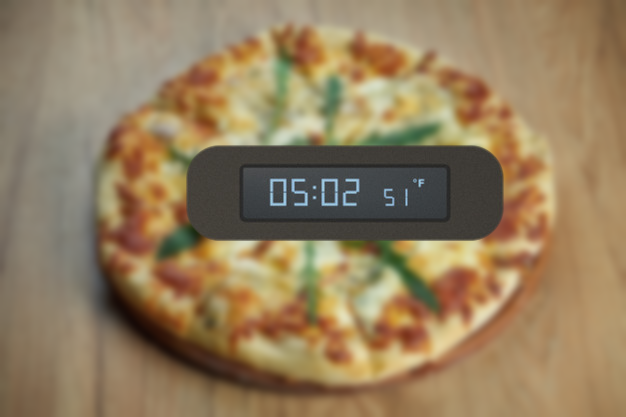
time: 5:02
